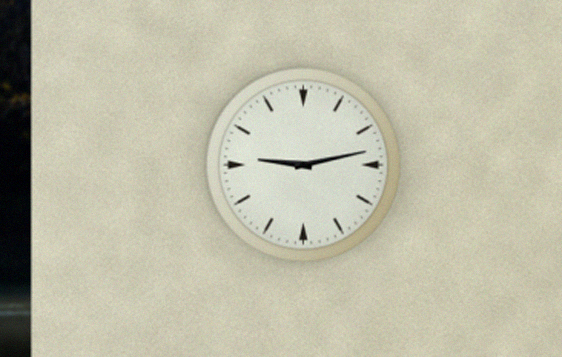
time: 9:13
